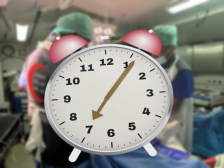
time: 7:06
